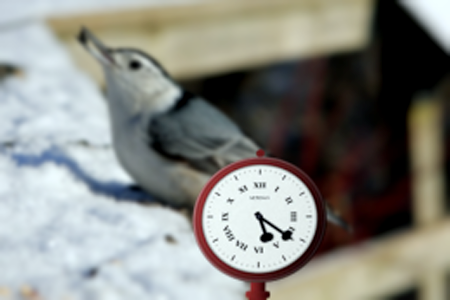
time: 5:21
